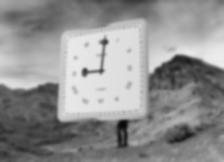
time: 9:01
